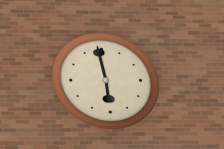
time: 5:59
